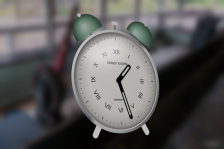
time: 1:27
